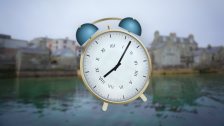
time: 8:07
